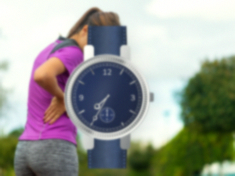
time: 7:35
